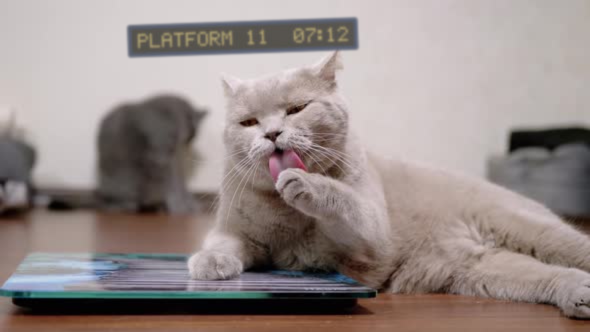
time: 7:12
